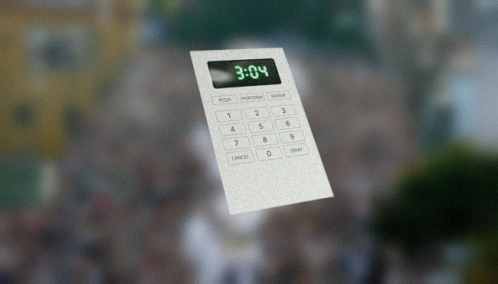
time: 3:04
